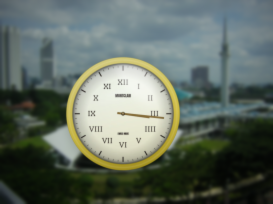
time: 3:16
